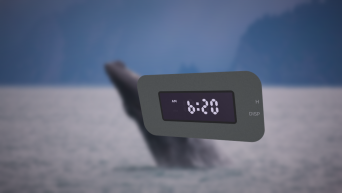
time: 6:20
